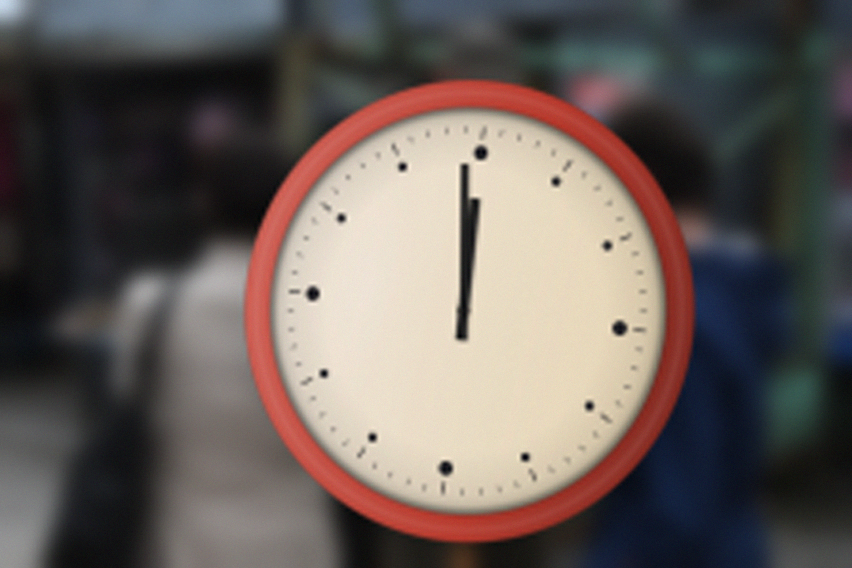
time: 11:59
